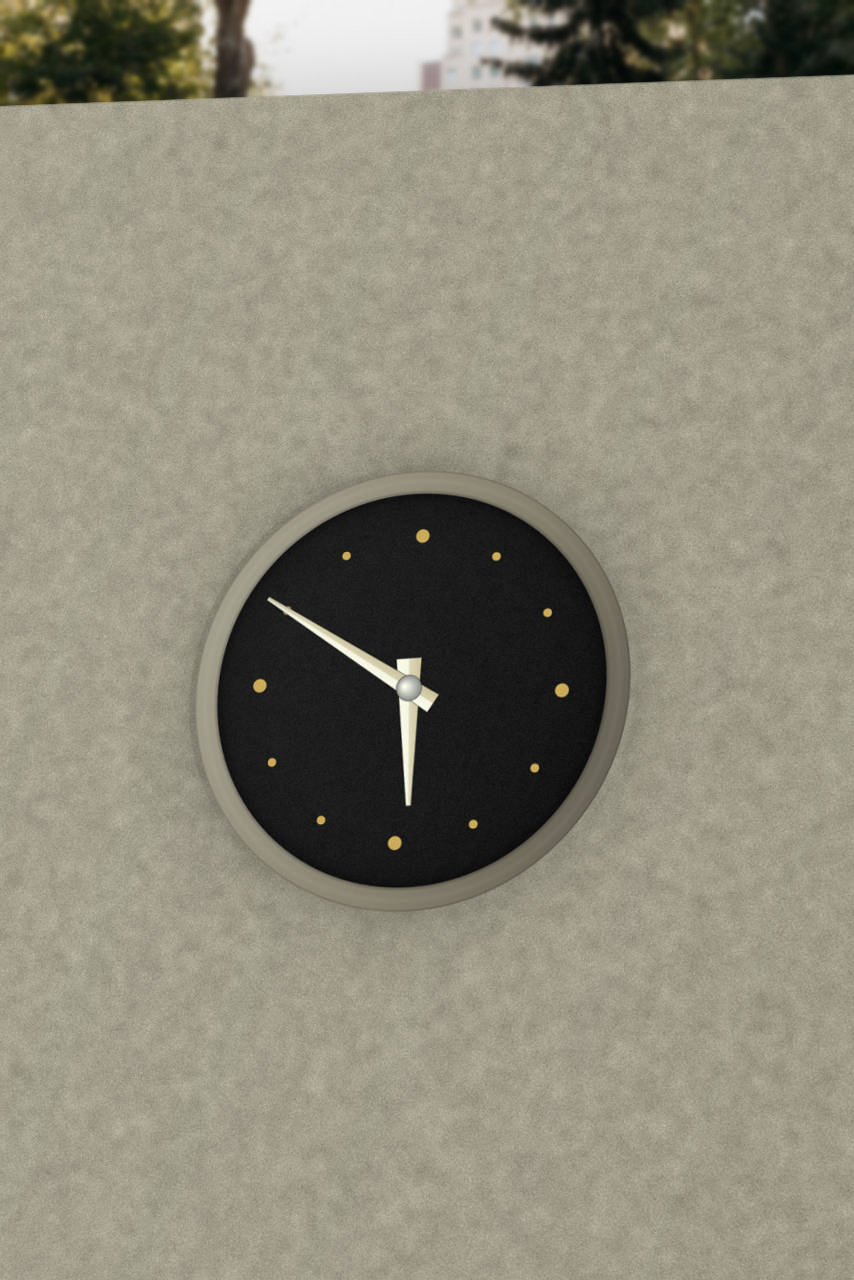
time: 5:50
